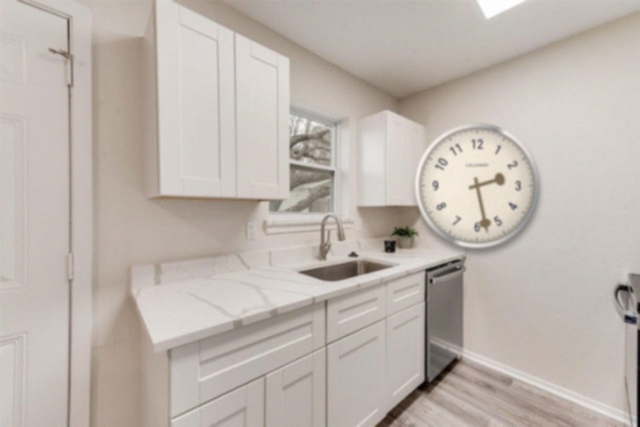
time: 2:28
